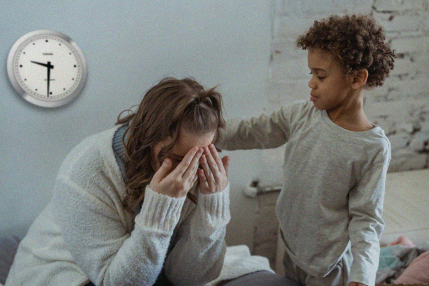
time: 9:31
